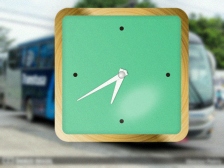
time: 6:40
